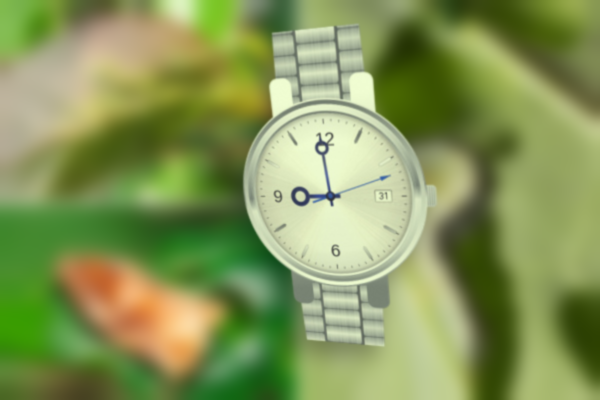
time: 8:59:12
